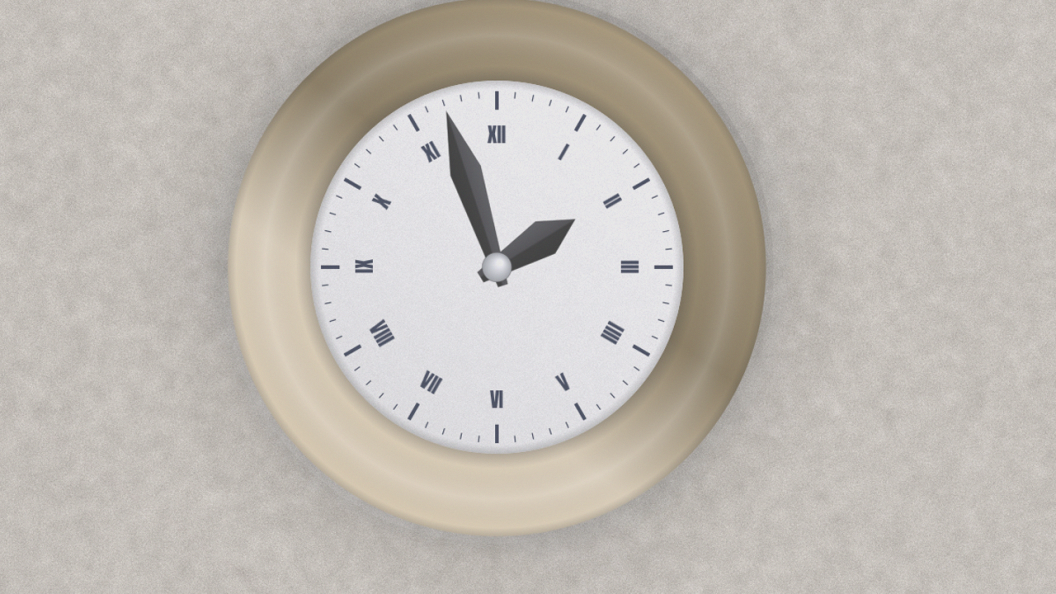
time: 1:57
